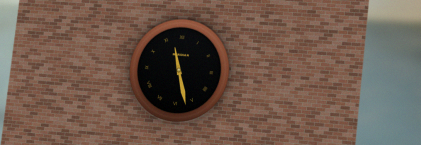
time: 11:27
